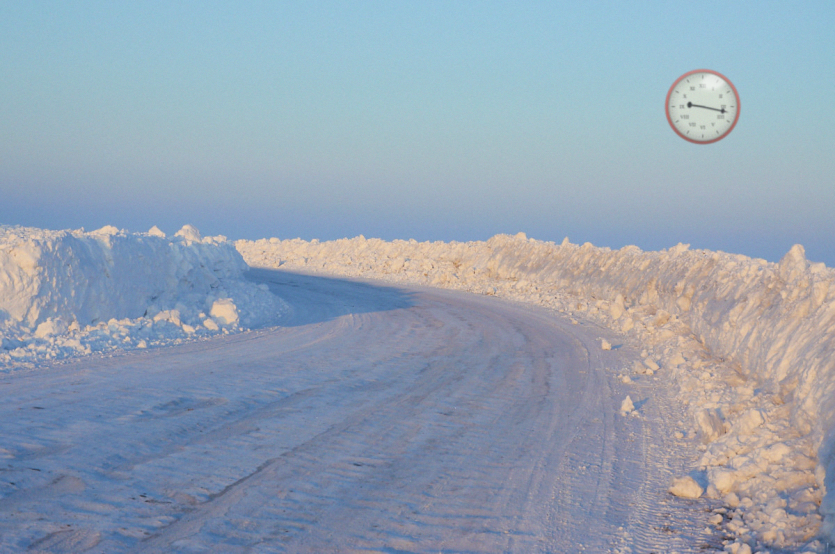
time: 9:17
